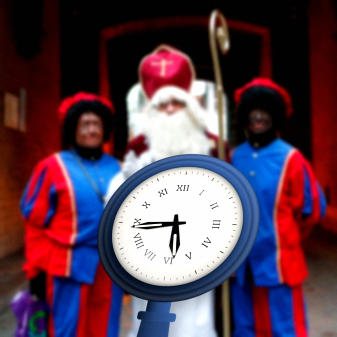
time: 5:44
